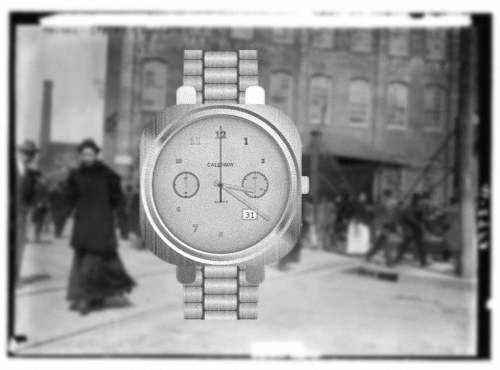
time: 3:21
